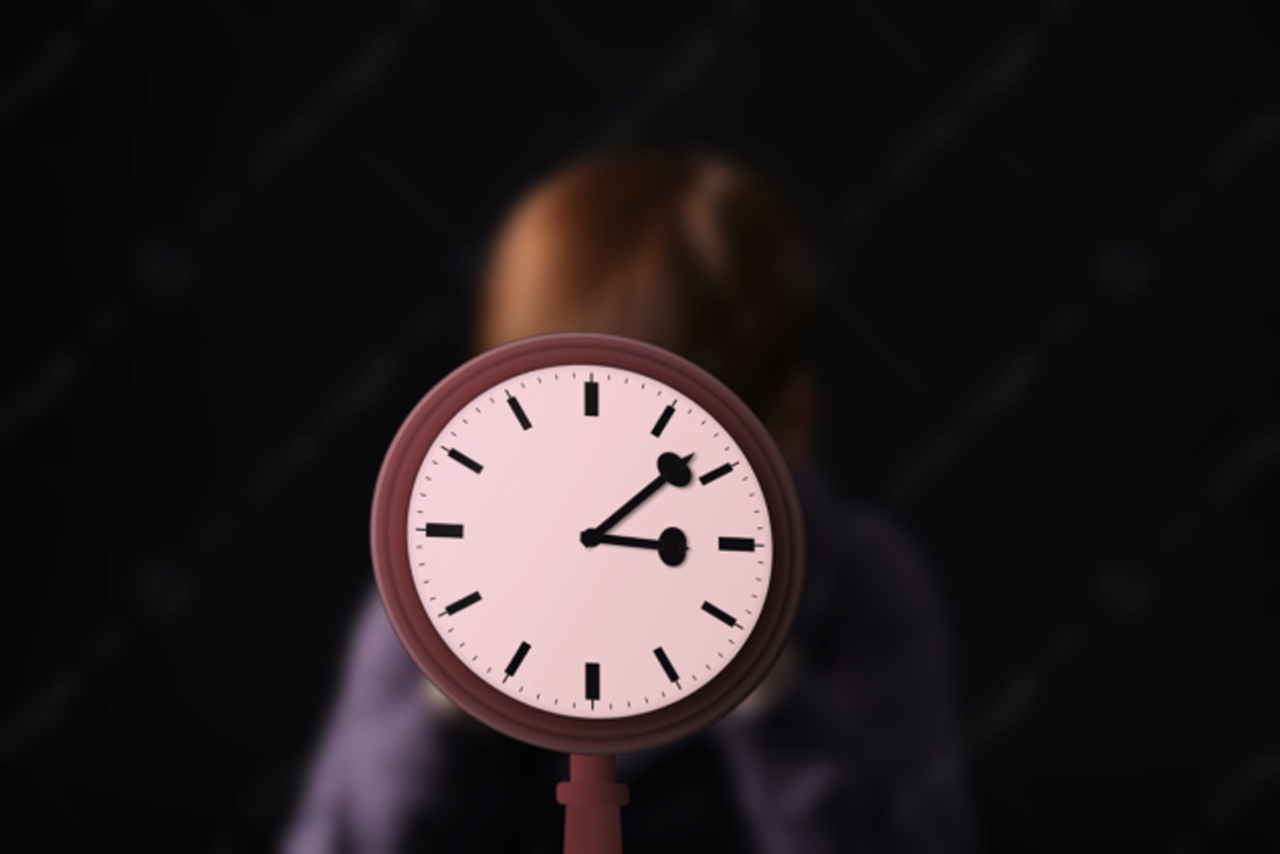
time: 3:08
